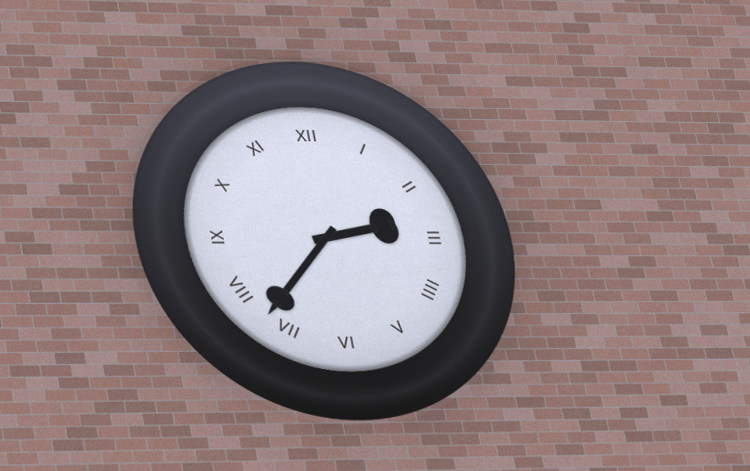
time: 2:37
